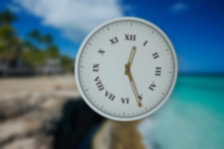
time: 12:26
